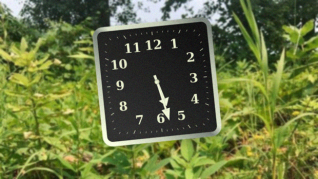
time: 5:28
